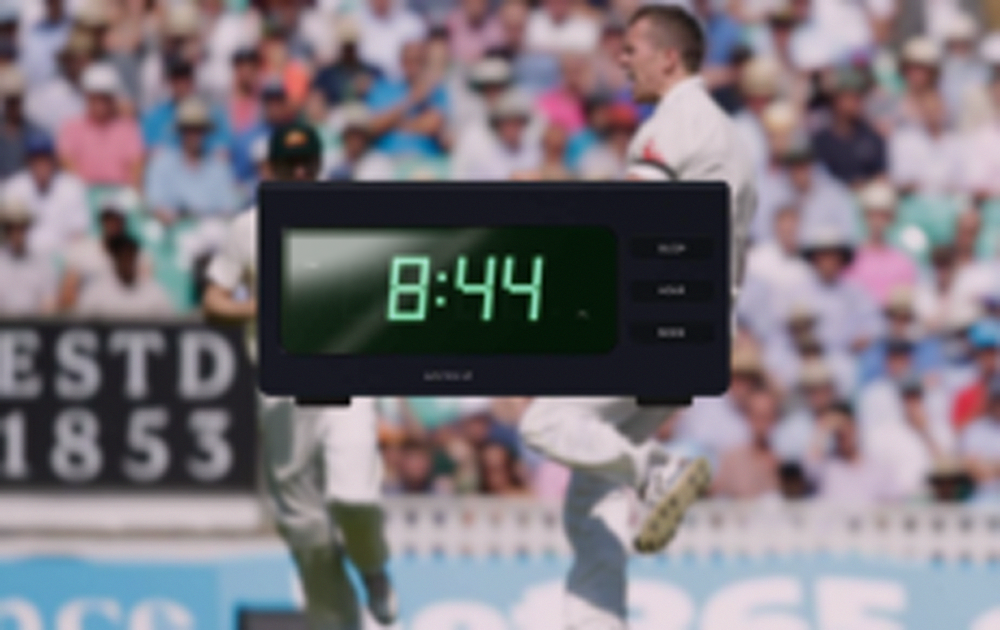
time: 8:44
